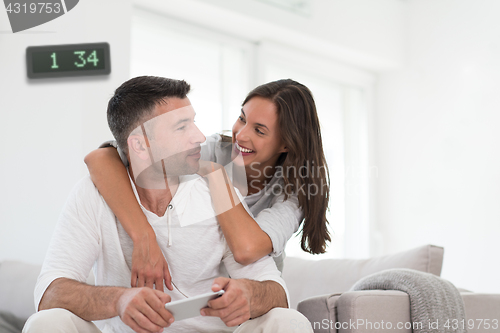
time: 1:34
